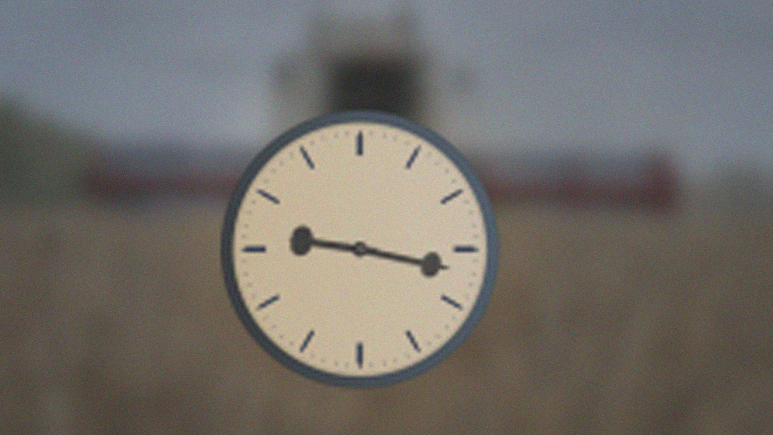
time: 9:17
